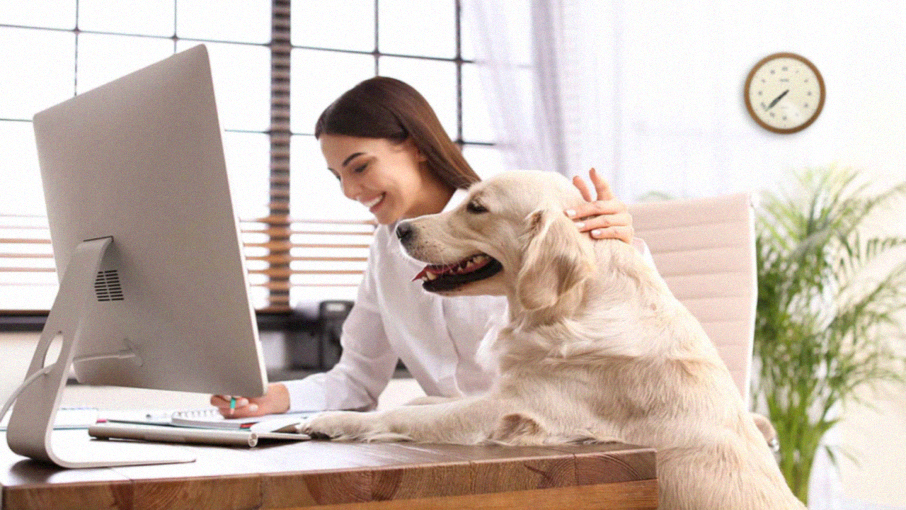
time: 7:38
